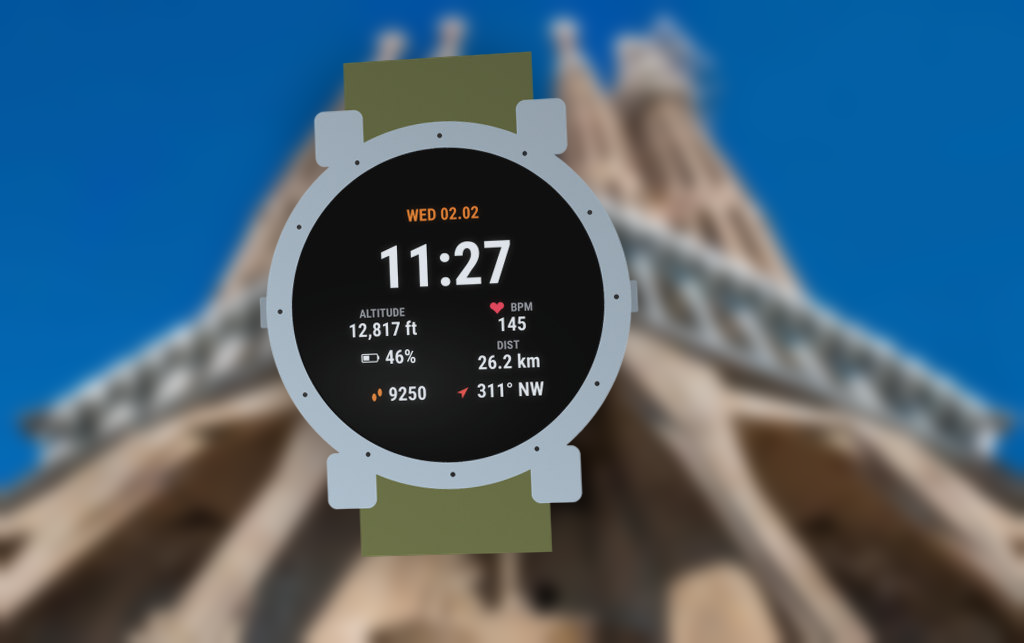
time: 11:27
